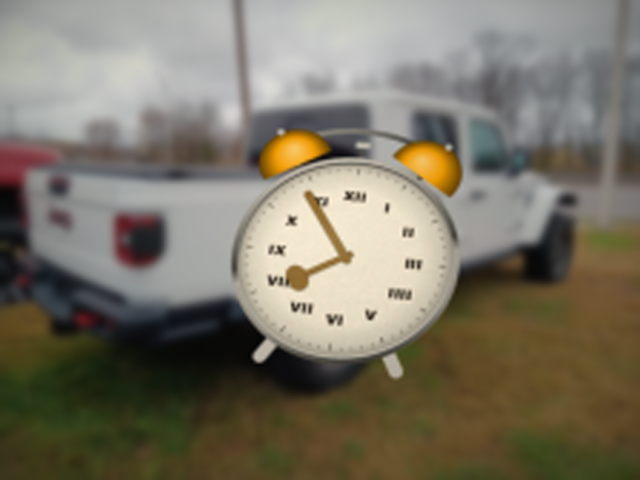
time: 7:54
